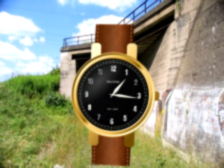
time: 1:16
